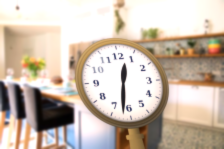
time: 12:32
